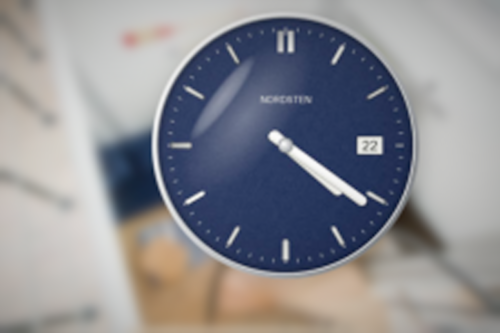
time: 4:21
